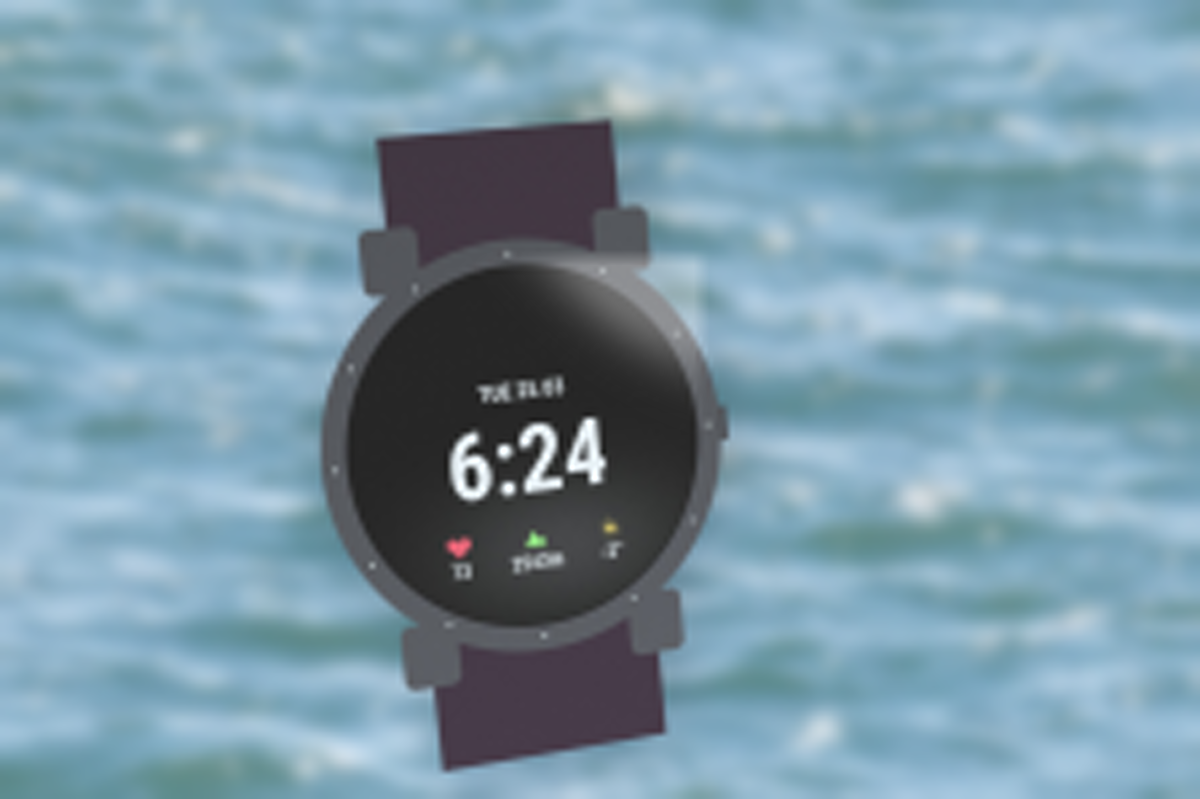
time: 6:24
